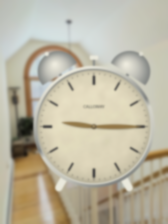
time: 9:15
